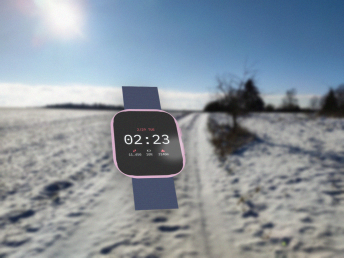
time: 2:23
